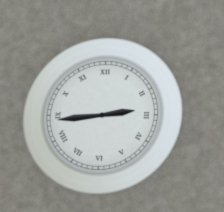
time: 2:44
